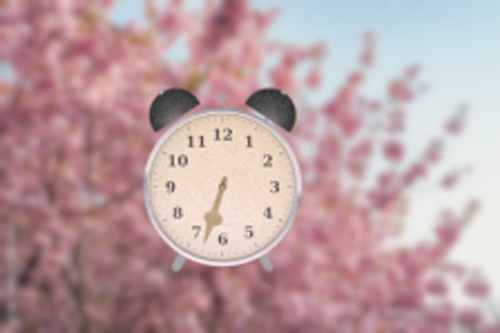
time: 6:33
